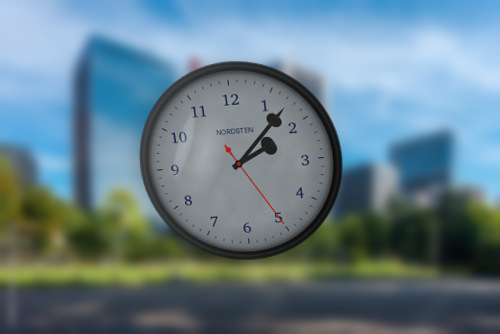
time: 2:07:25
